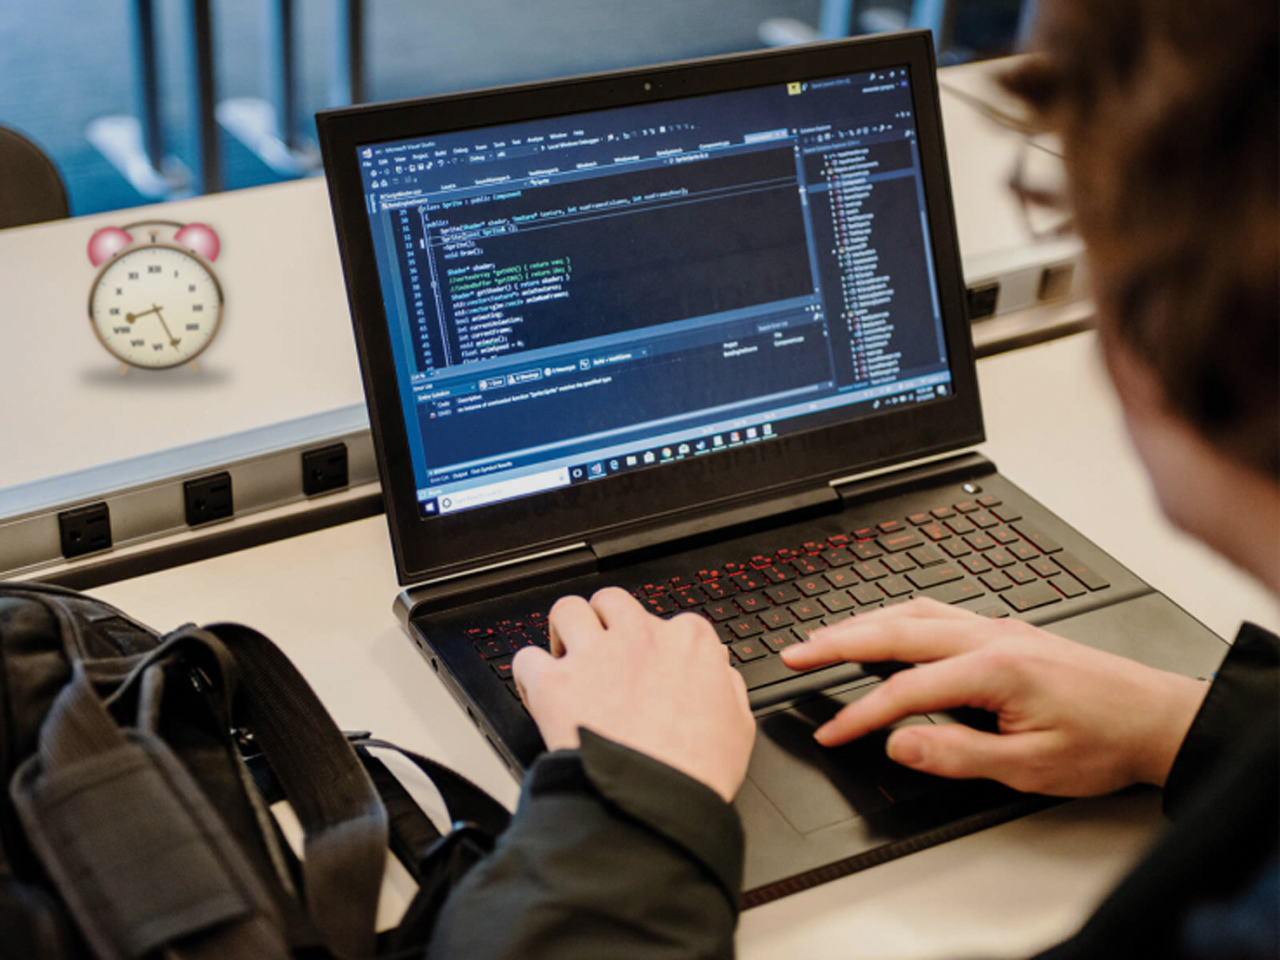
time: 8:26
